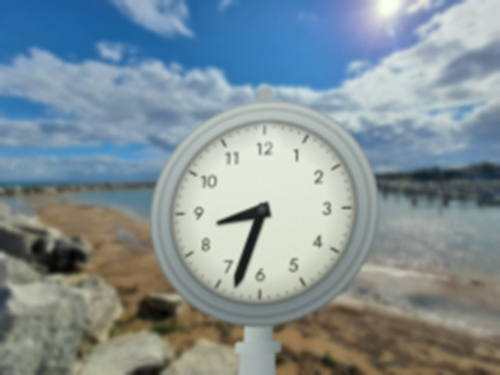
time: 8:33
